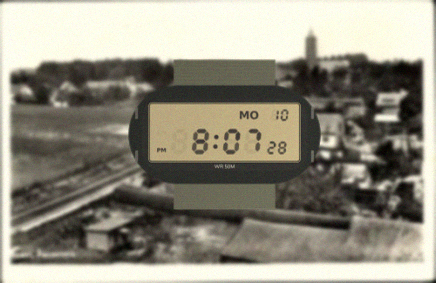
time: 8:07:28
